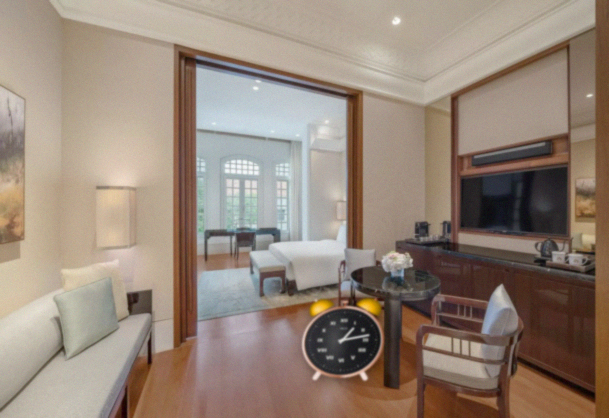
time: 1:13
